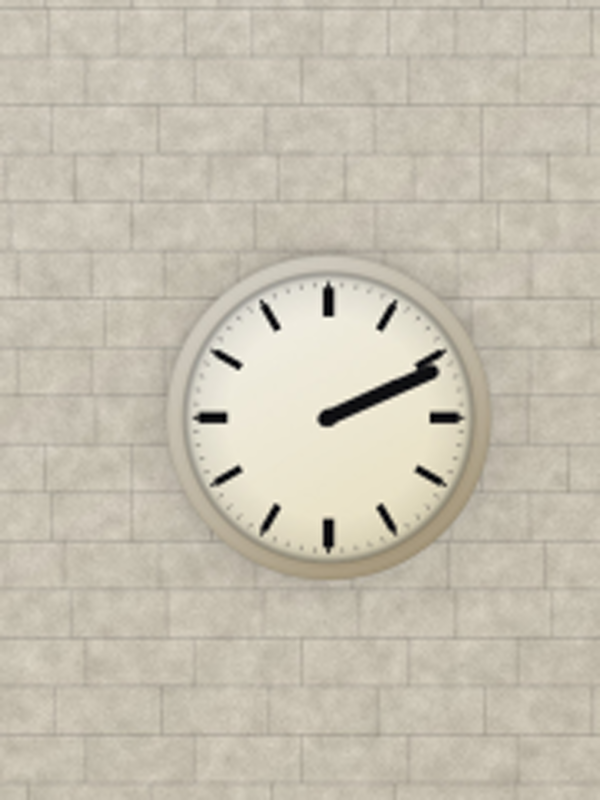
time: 2:11
